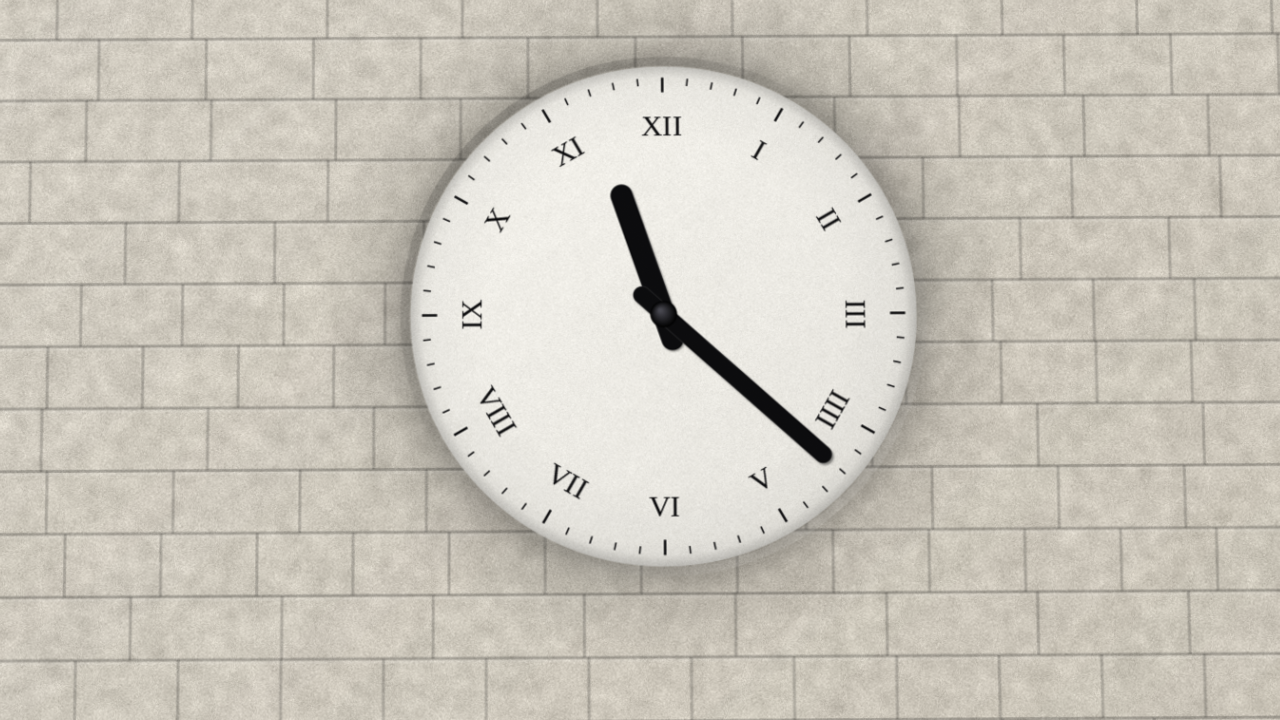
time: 11:22
